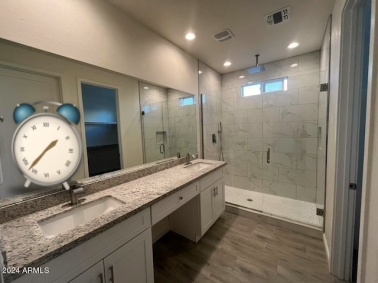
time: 1:37
